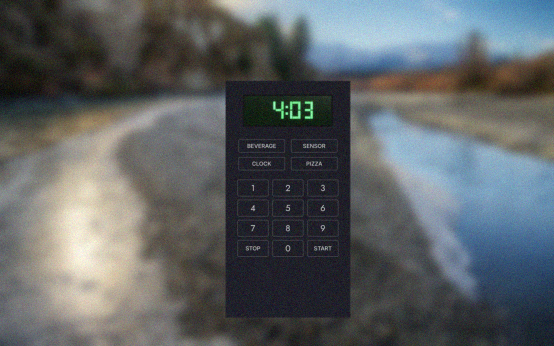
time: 4:03
